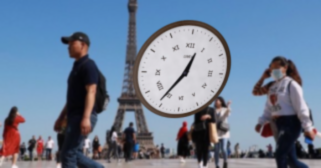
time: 12:36
